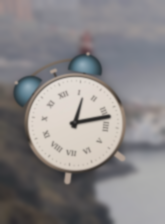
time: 1:17
